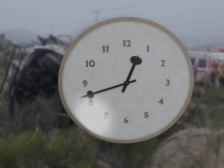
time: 12:42
